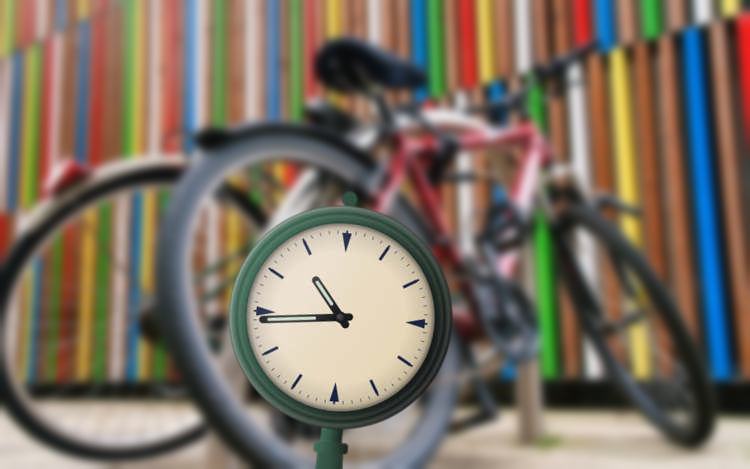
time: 10:44
